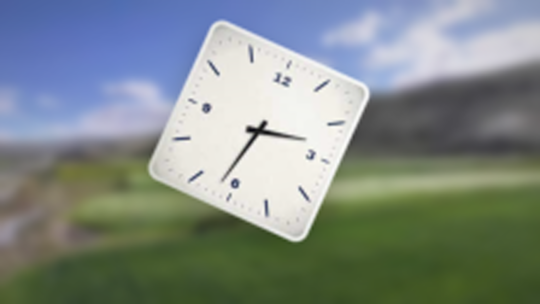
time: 2:32
